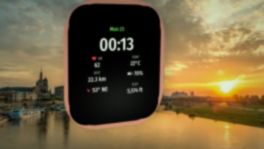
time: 0:13
